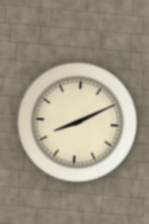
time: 8:10
